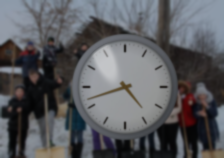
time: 4:42
